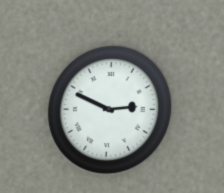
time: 2:49
